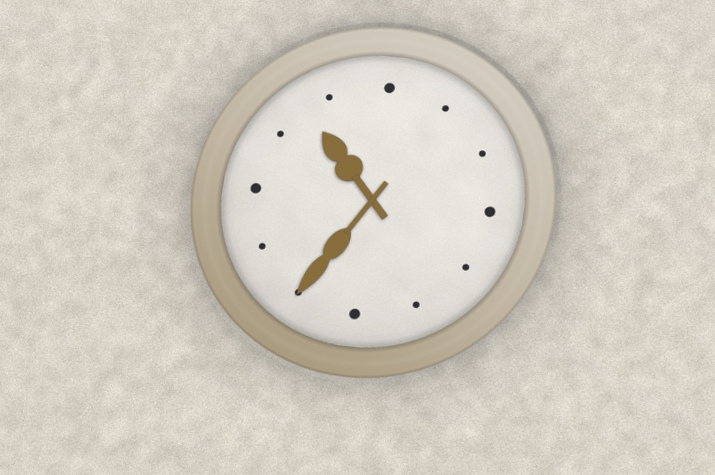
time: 10:35
